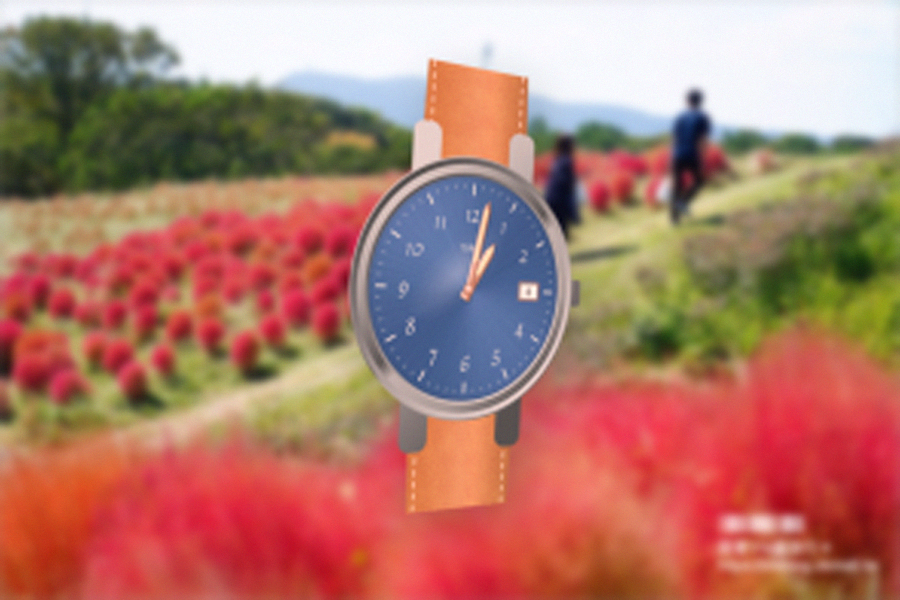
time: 1:02
